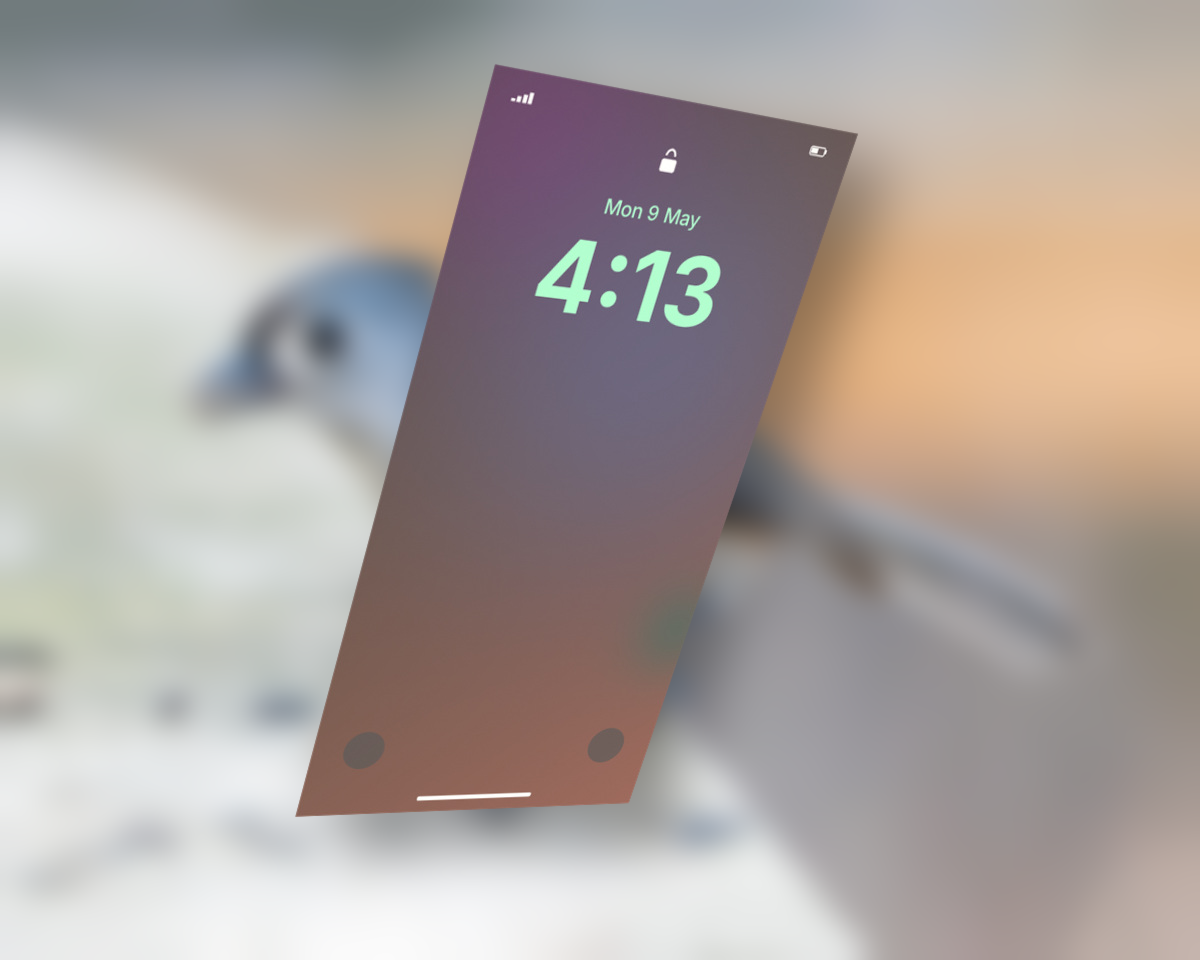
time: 4:13
